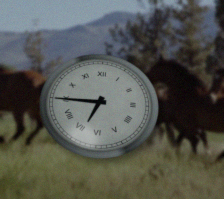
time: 6:45
